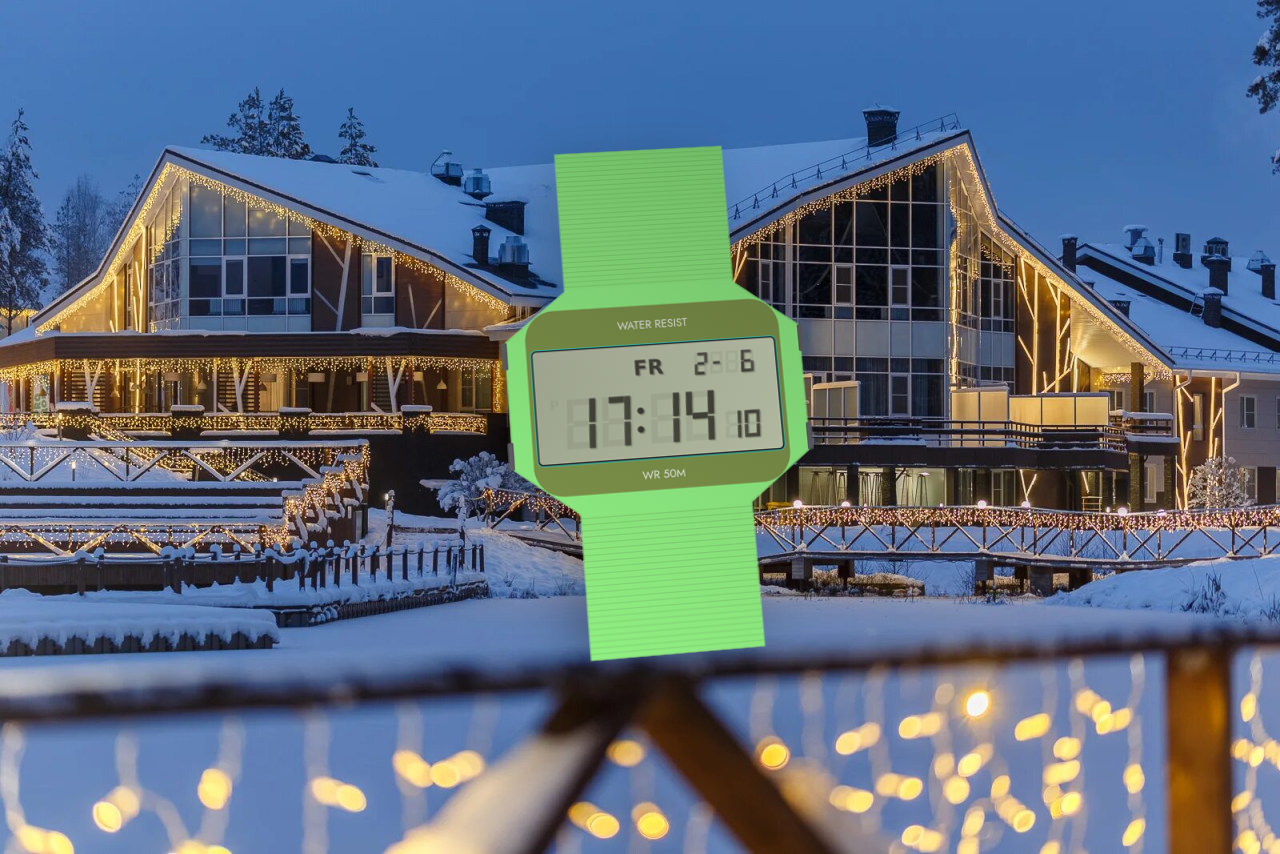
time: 17:14:10
